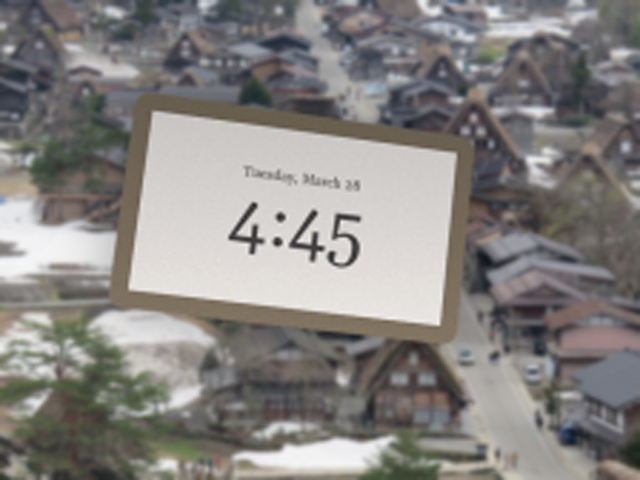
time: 4:45
